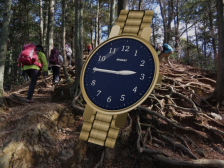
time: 2:45
